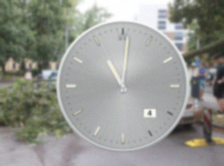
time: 11:01
